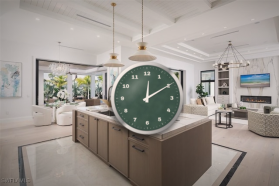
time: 12:10
